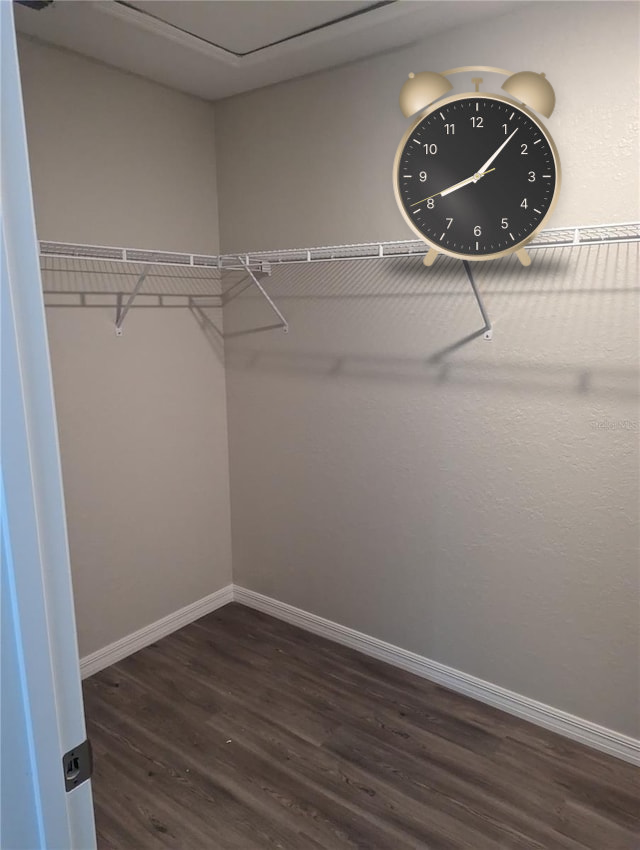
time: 8:06:41
